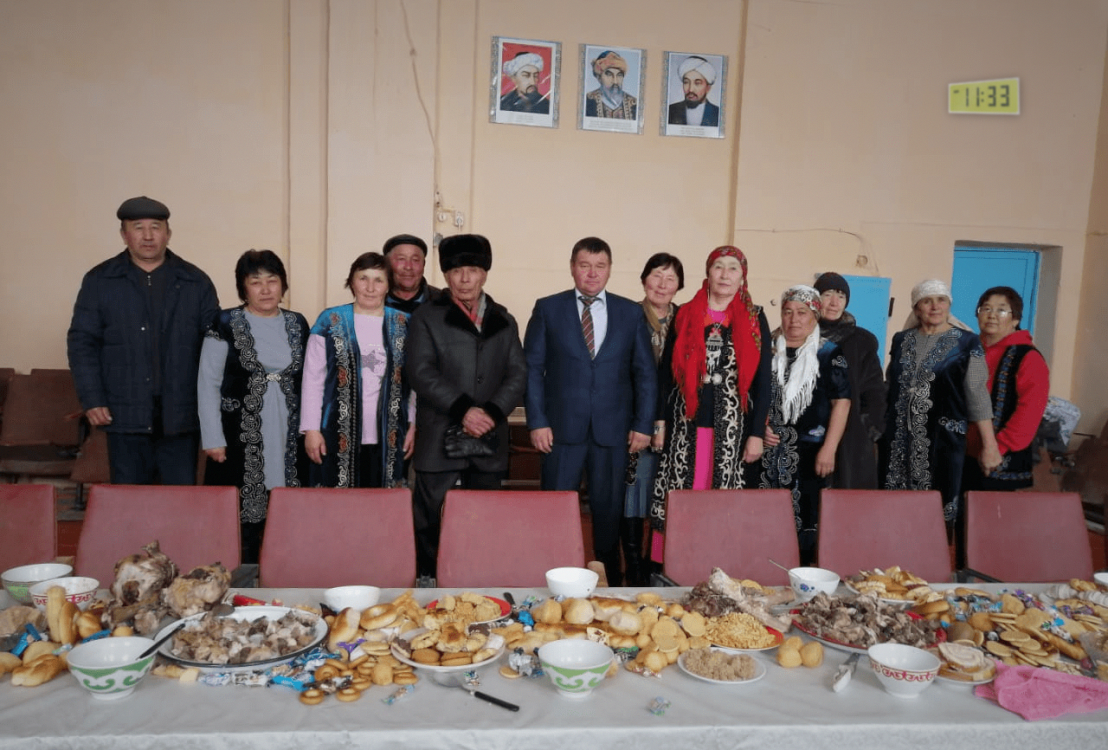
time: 11:33
